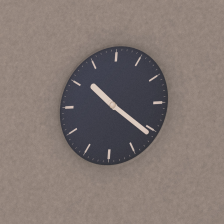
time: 10:21
